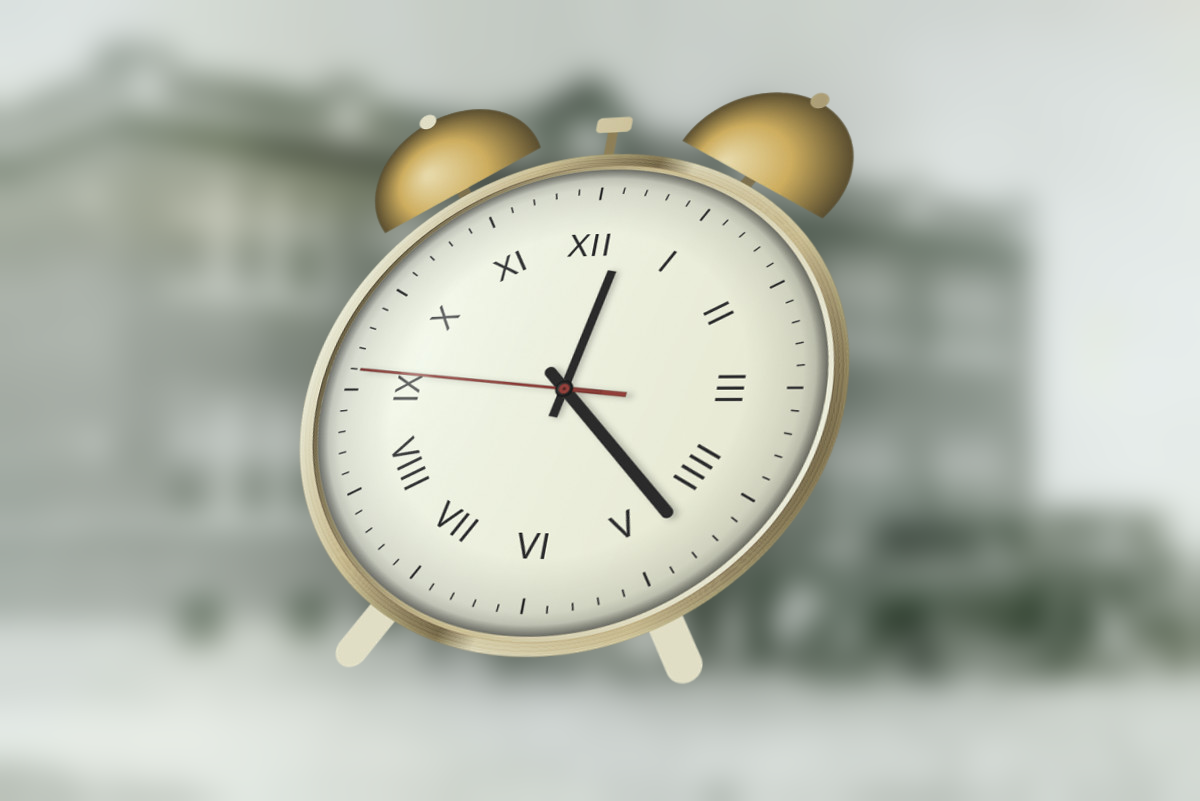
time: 12:22:46
